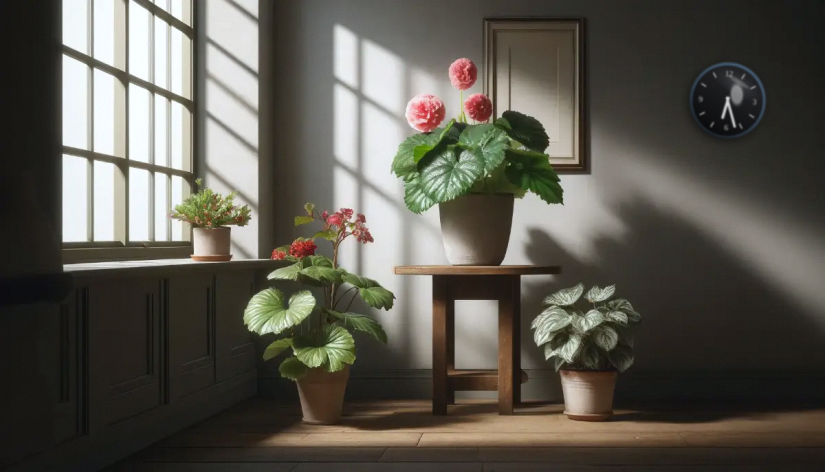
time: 6:27
